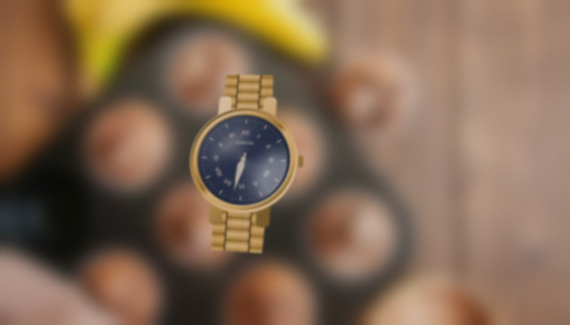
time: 6:32
